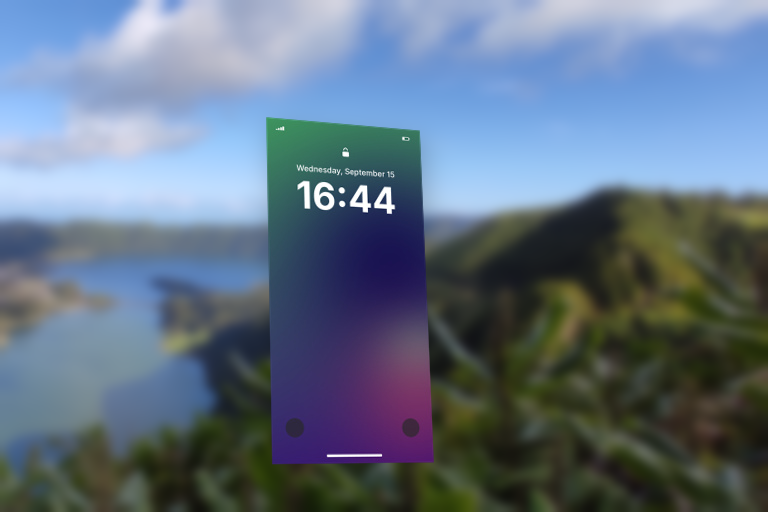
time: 16:44
